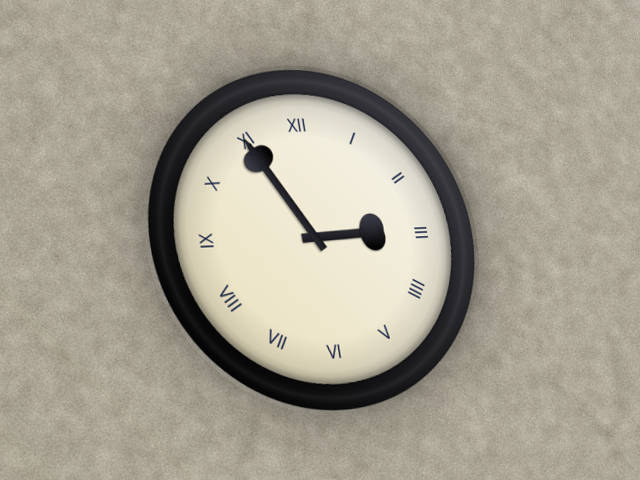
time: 2:55
